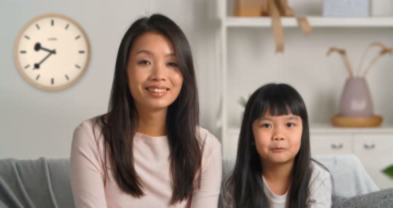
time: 9:38
